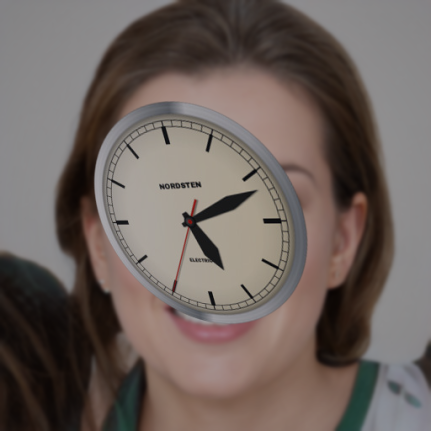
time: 5:11:35
